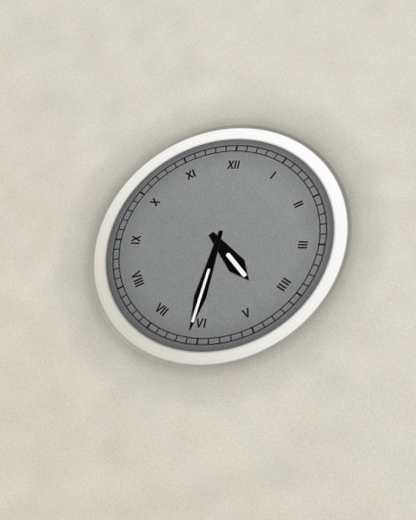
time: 4:31
